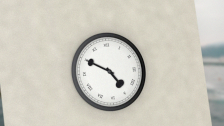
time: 4:50
